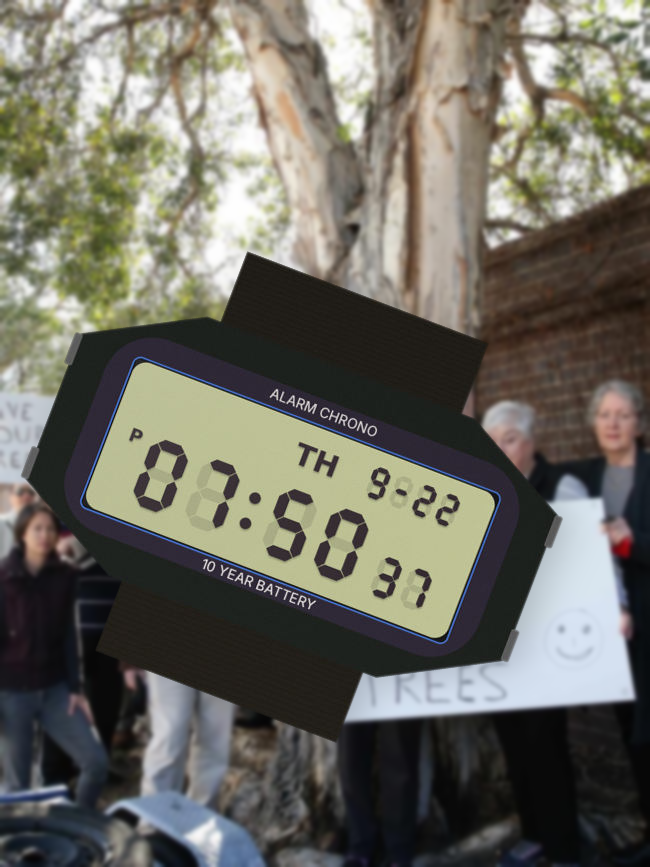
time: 7:50:37
